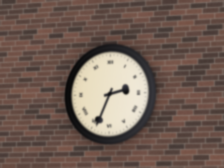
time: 2:34
